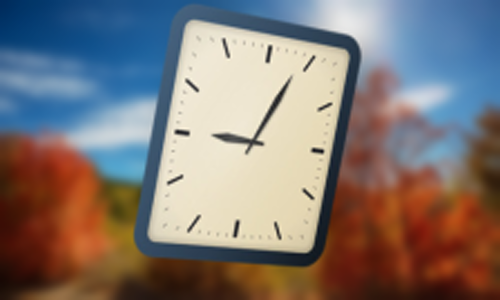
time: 9:04
